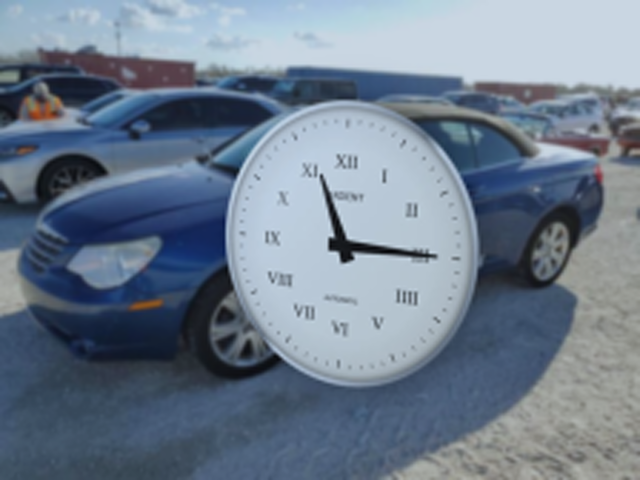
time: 11:15
